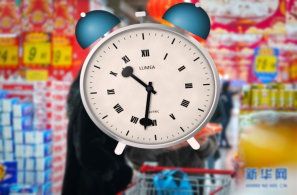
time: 10:32
